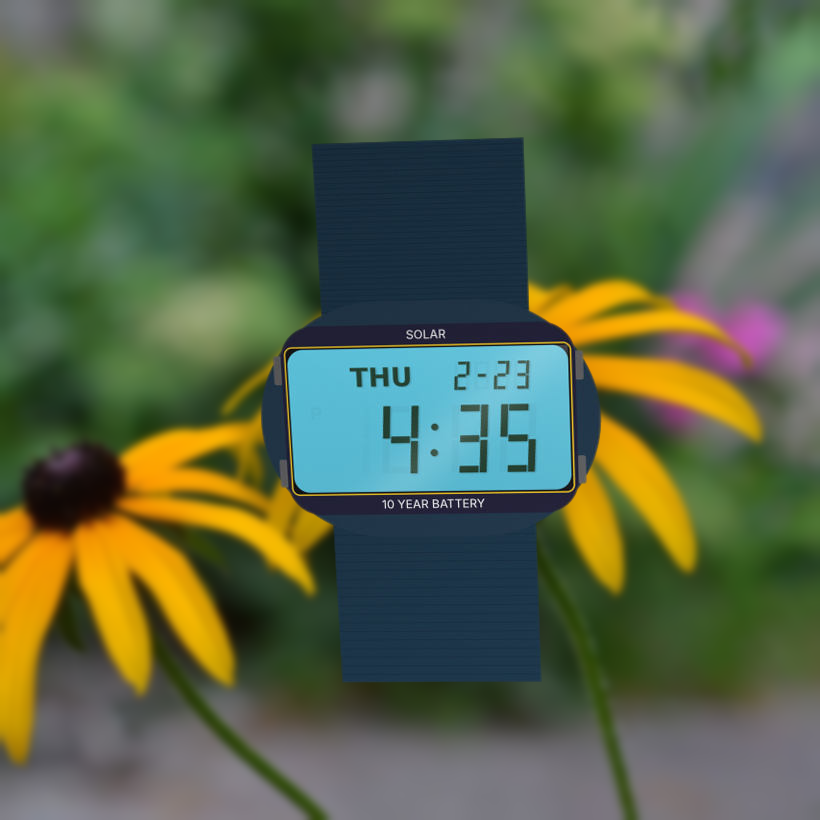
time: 4:35
